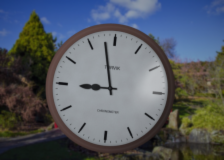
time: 8:58
